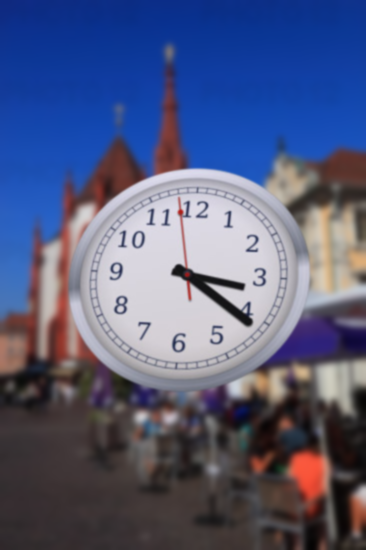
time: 3:20:58
